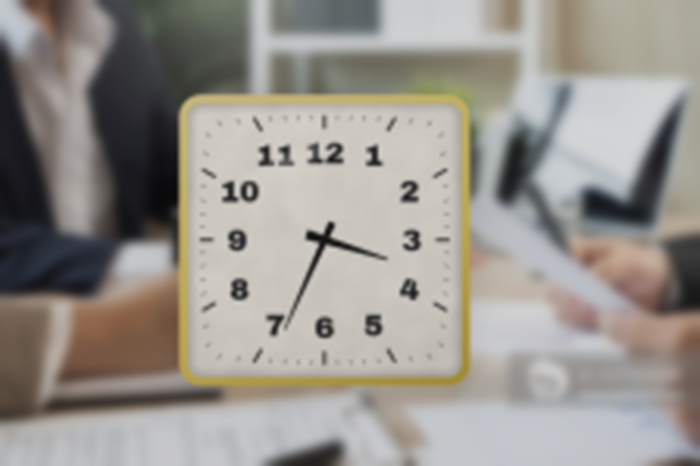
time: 3:34
